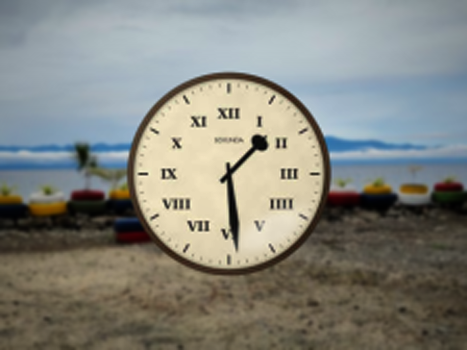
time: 1:29
